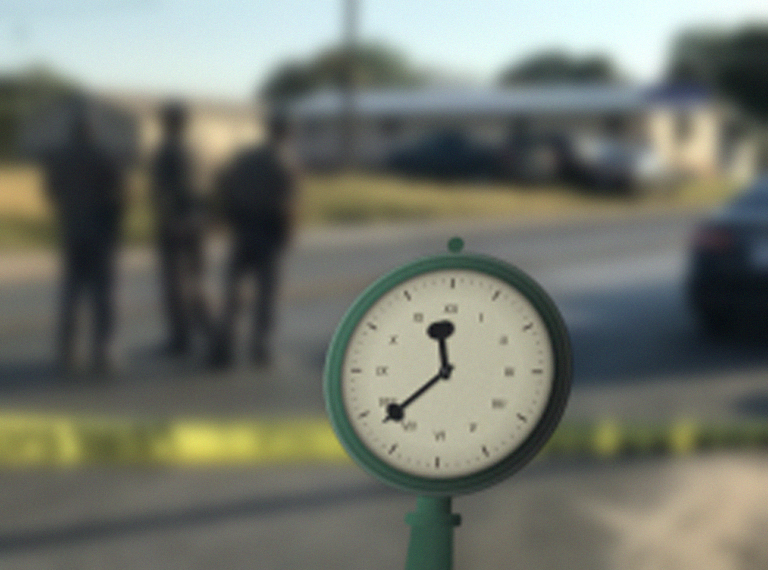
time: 11:38
